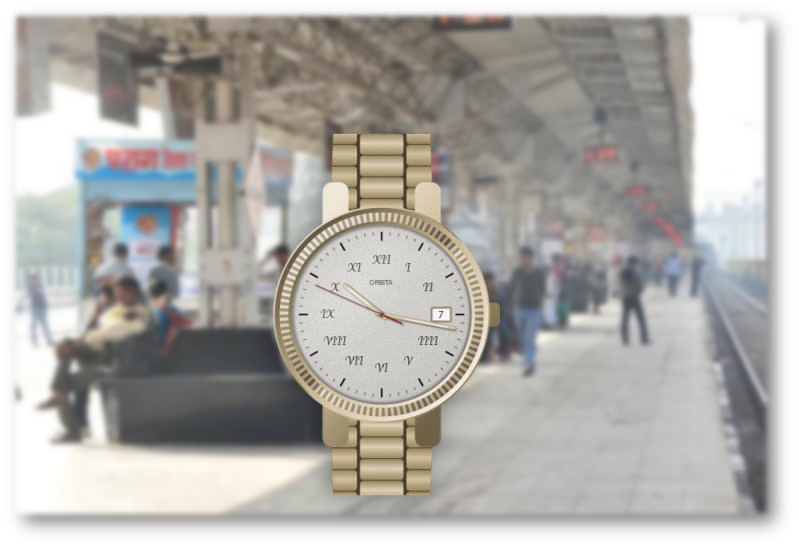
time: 10:16:49
